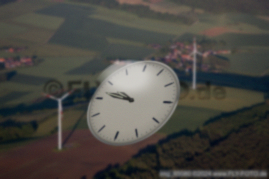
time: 9:47
